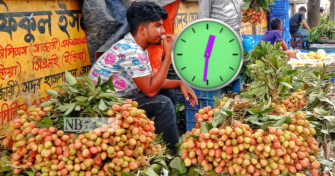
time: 12:31
